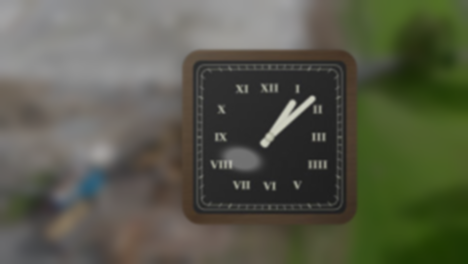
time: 1:08
